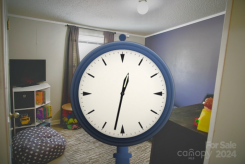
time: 12:32
